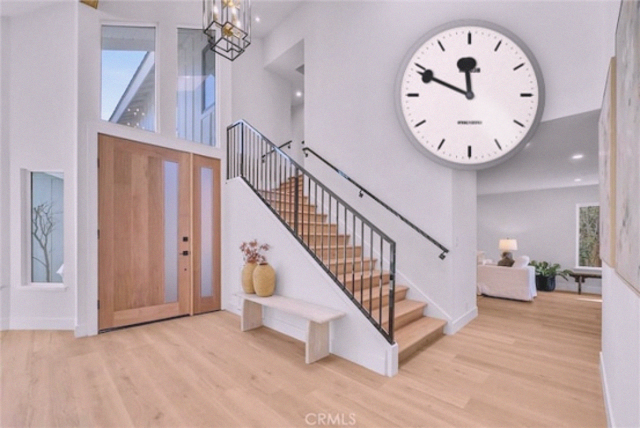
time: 11:49
